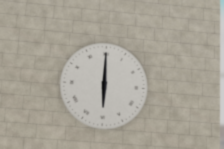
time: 6:00
